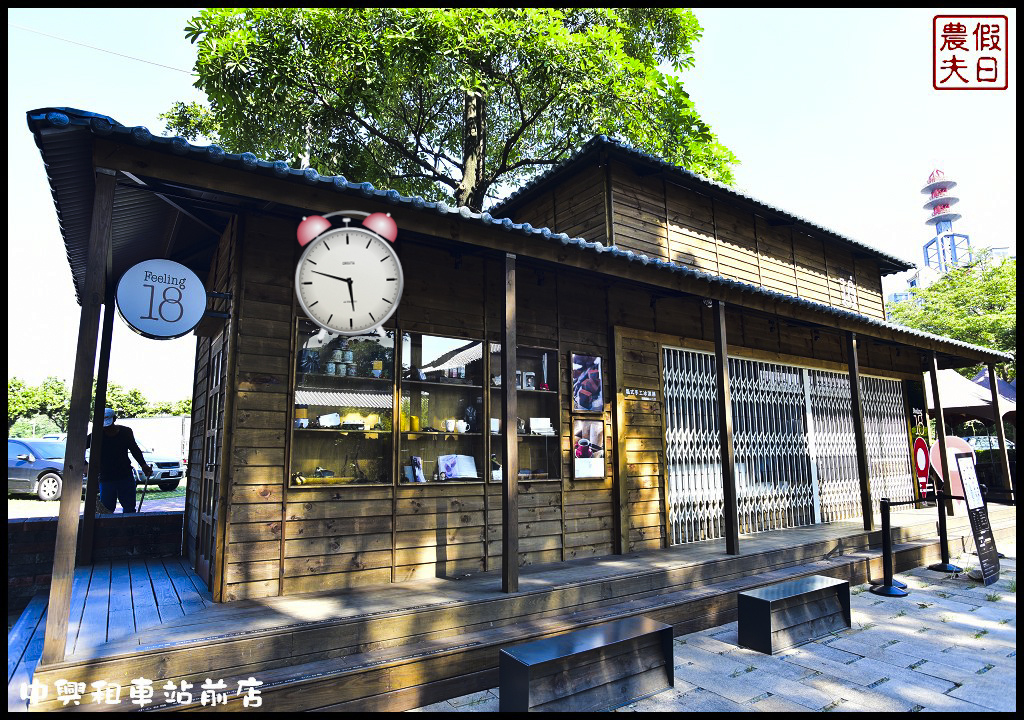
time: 5:48
